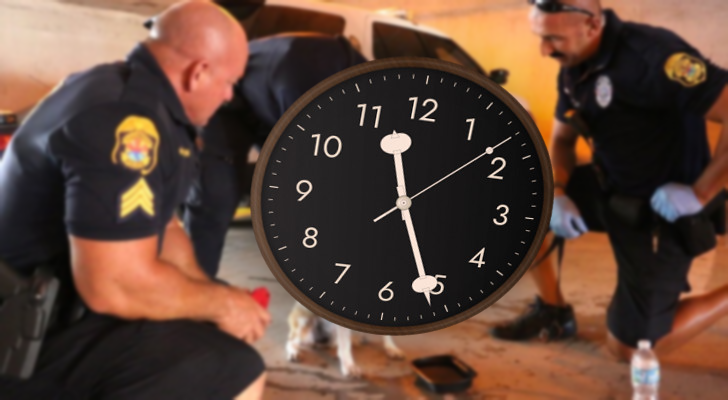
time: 11:26:08
